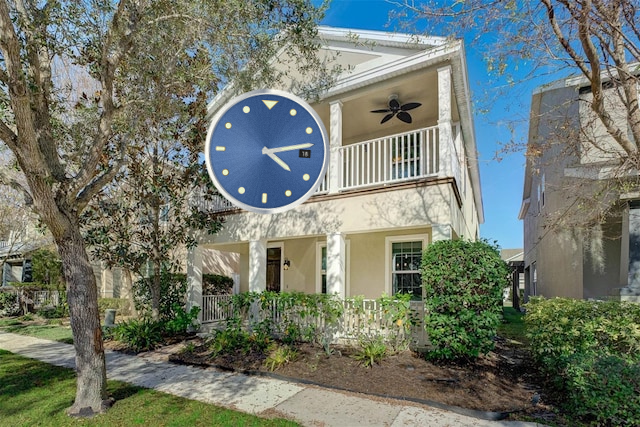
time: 4:13
